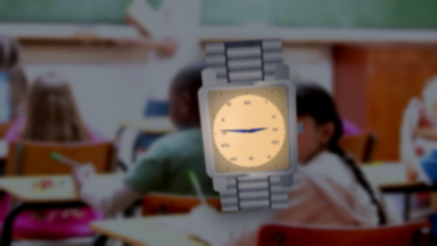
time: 2:46
